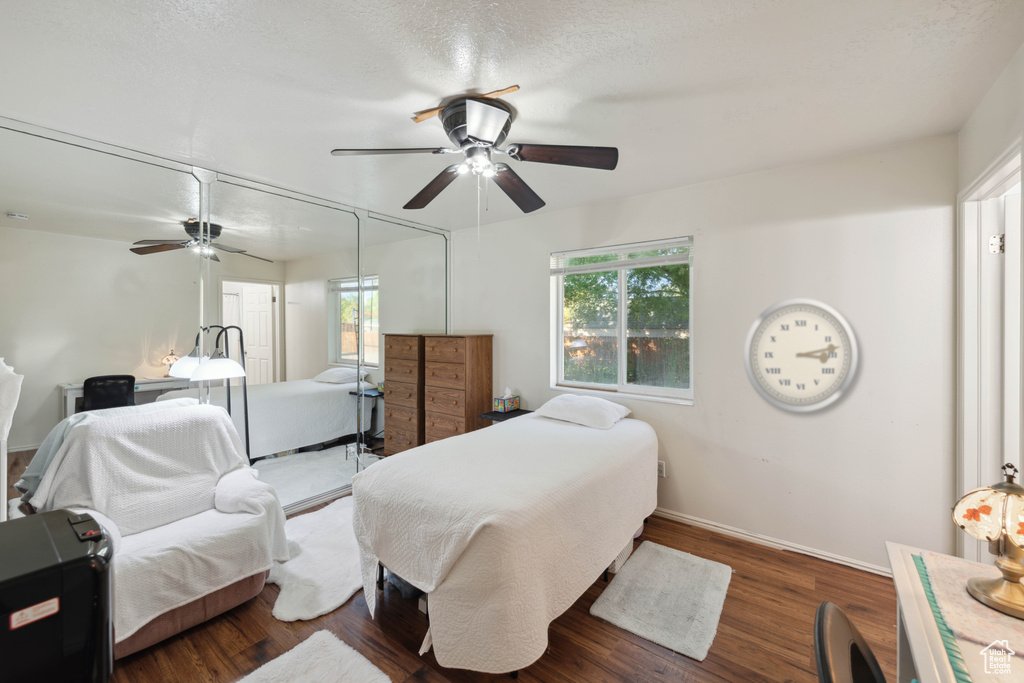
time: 3:13
